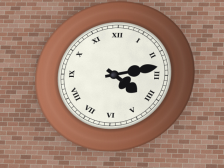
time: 4:13
